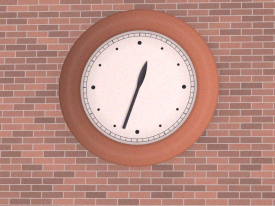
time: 12:33
